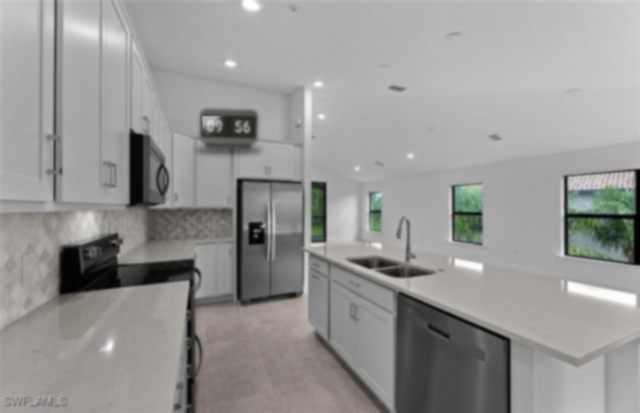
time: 9:56
